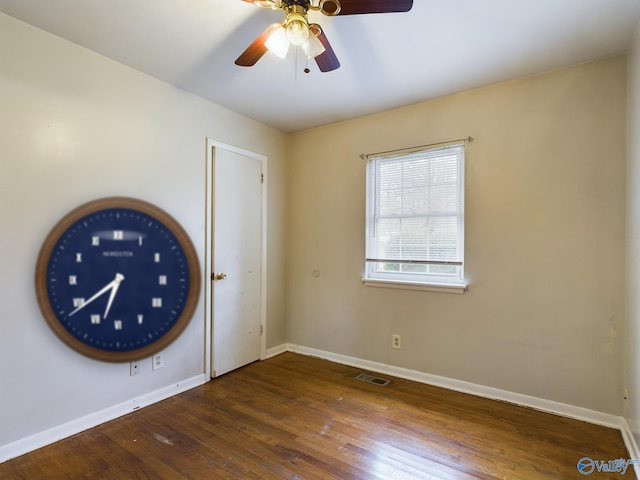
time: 6:39
